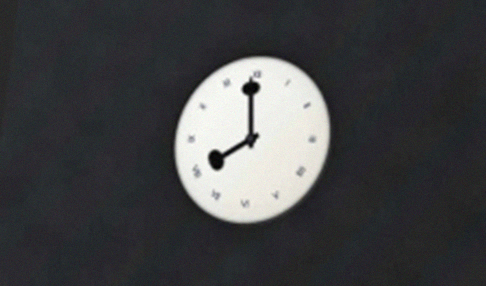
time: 7:59
